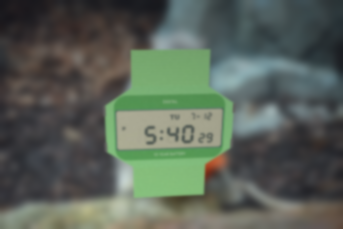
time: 5:40
